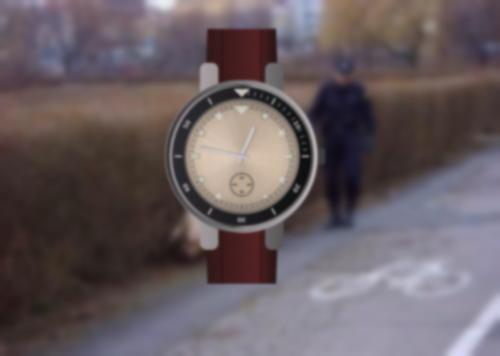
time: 12:47
